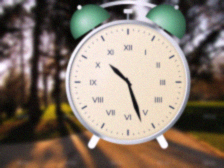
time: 10:27
